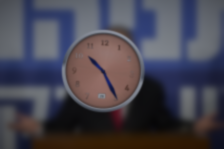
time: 10:25
